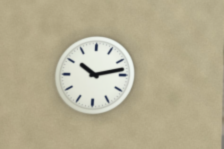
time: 10:13
